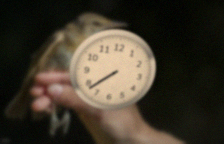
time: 7:38
